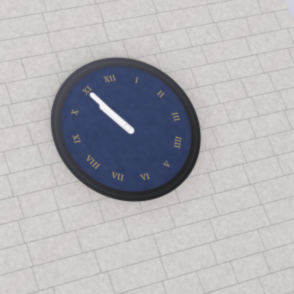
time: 10:55
